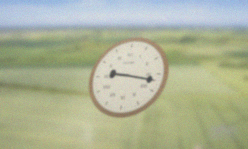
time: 9:17
